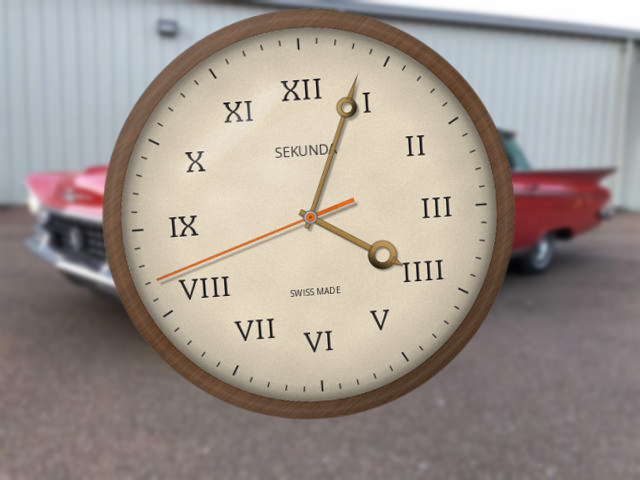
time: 4:03:42
